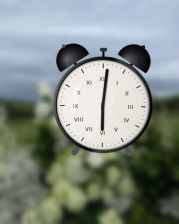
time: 6:01
